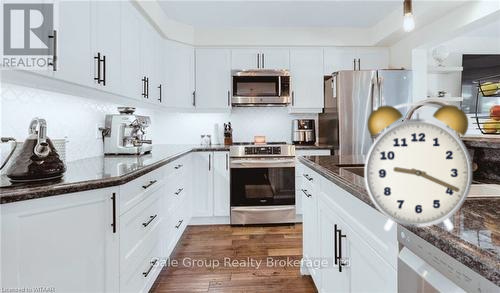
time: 9:19
